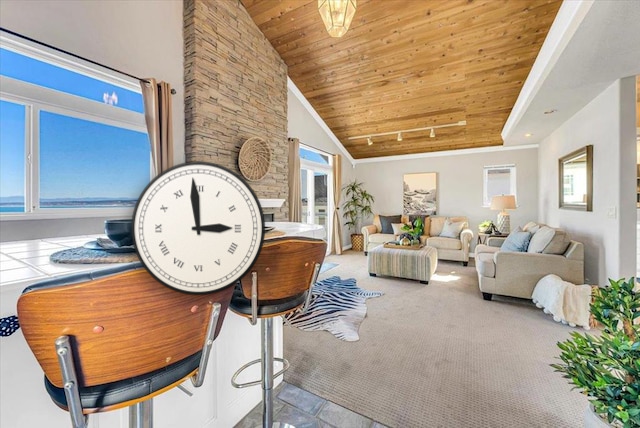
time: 2:59
